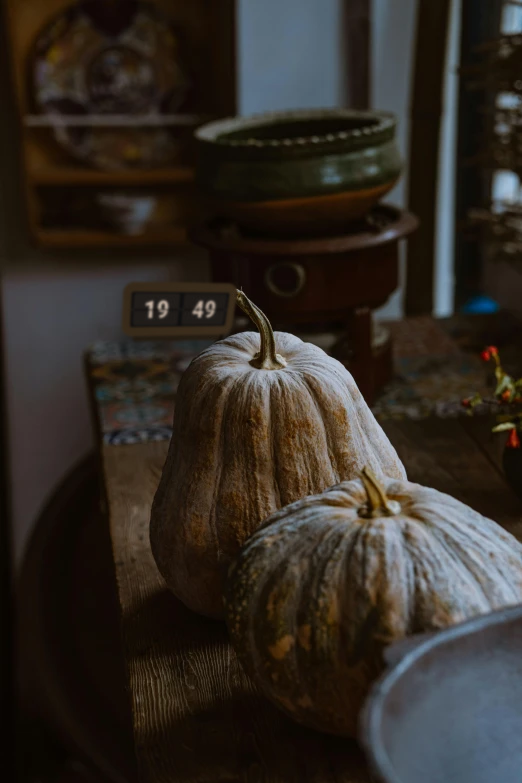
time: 19:49
